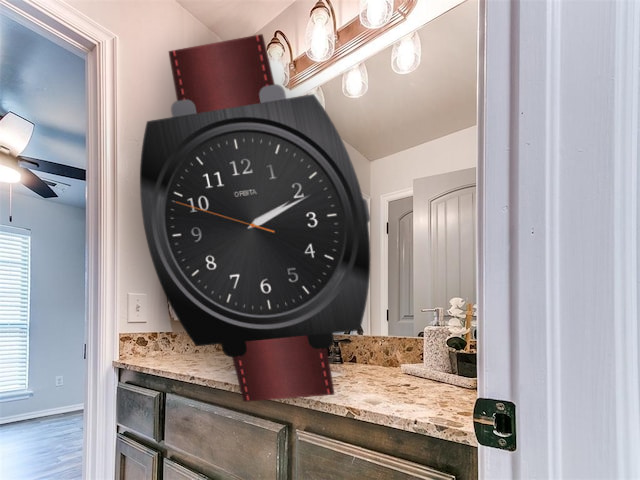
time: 2:11:49
